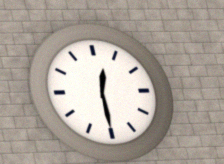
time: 12:30
